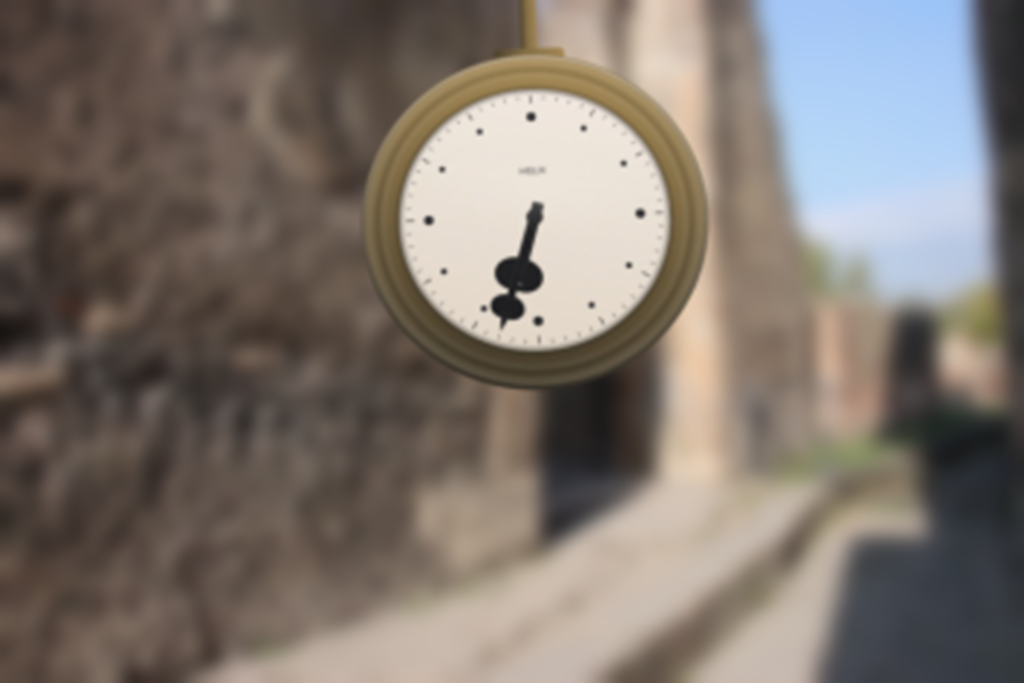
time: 6:33
